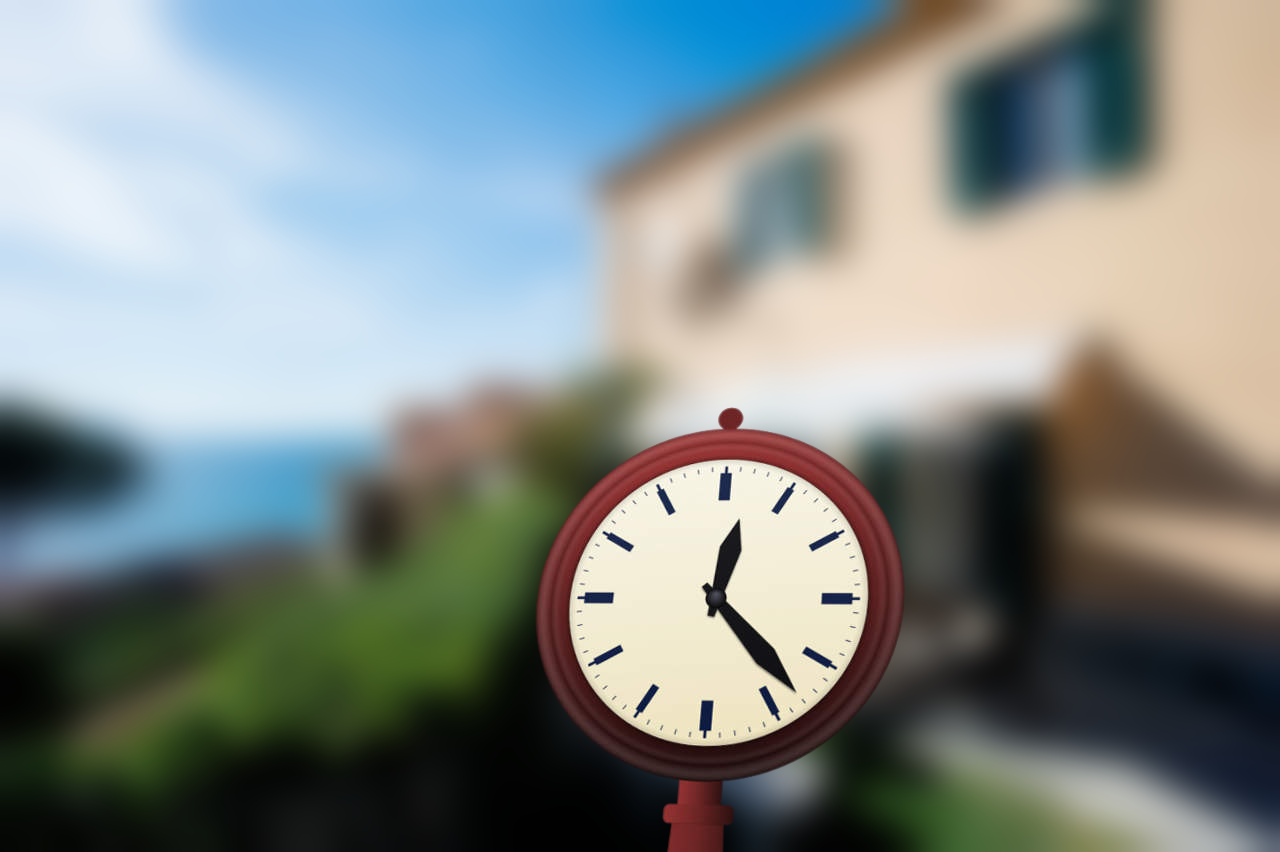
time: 12:23
